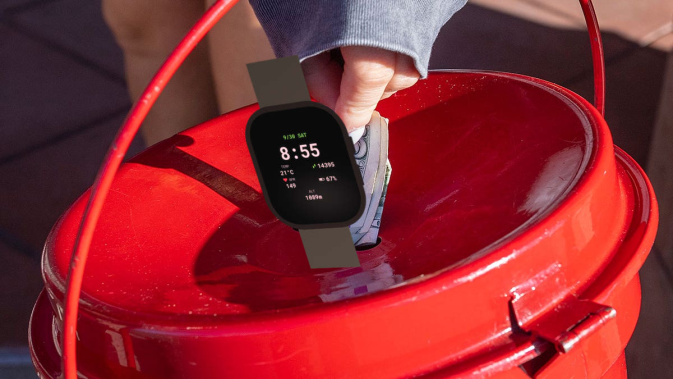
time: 8:55
